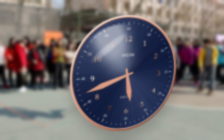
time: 5:42
